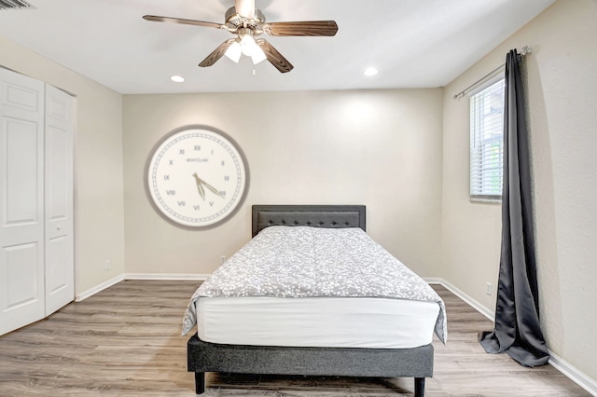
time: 5:21
